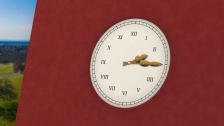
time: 2:15
